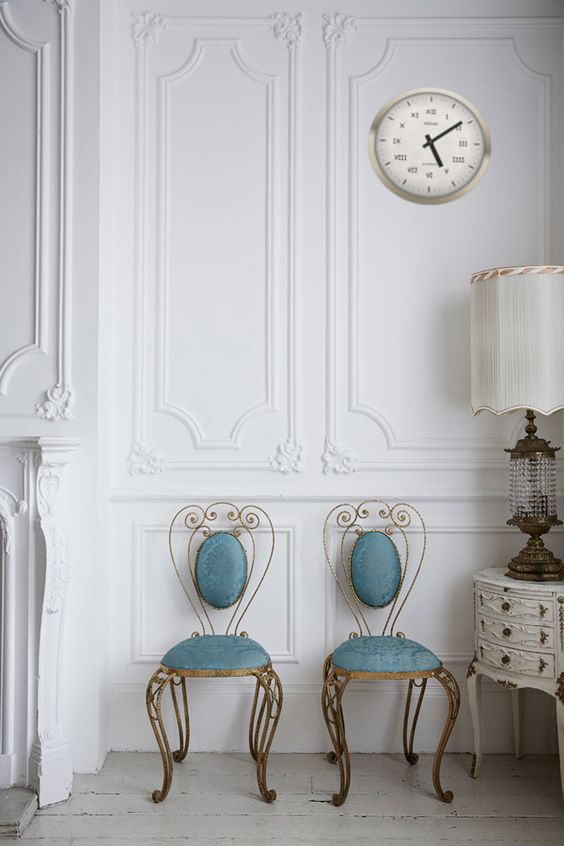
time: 5:09
